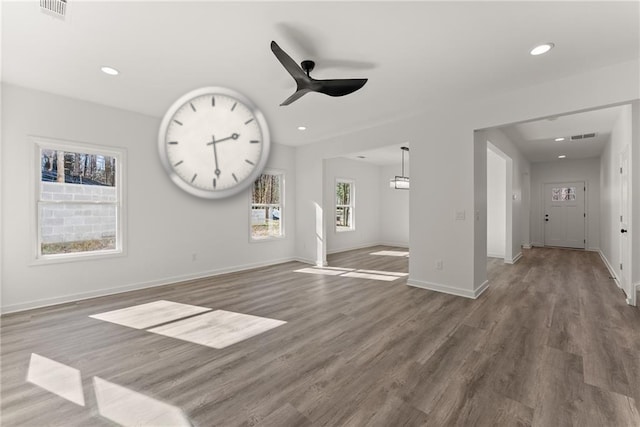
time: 2:29
